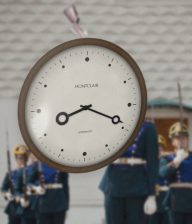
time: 8:19
